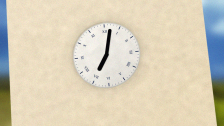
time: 7:02
